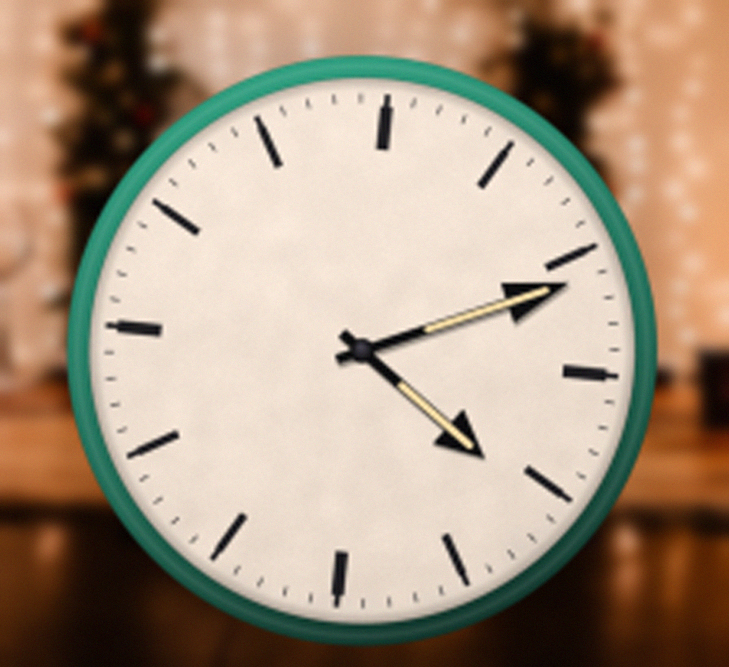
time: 4:11
